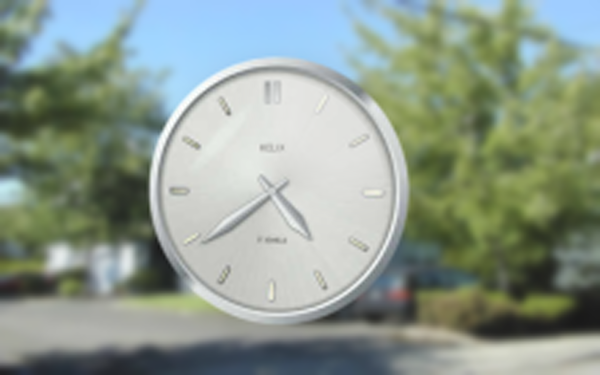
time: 4:39
